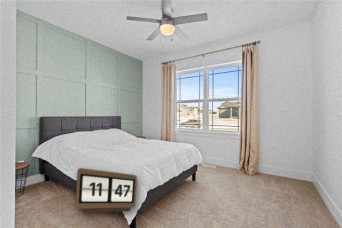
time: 11:47
